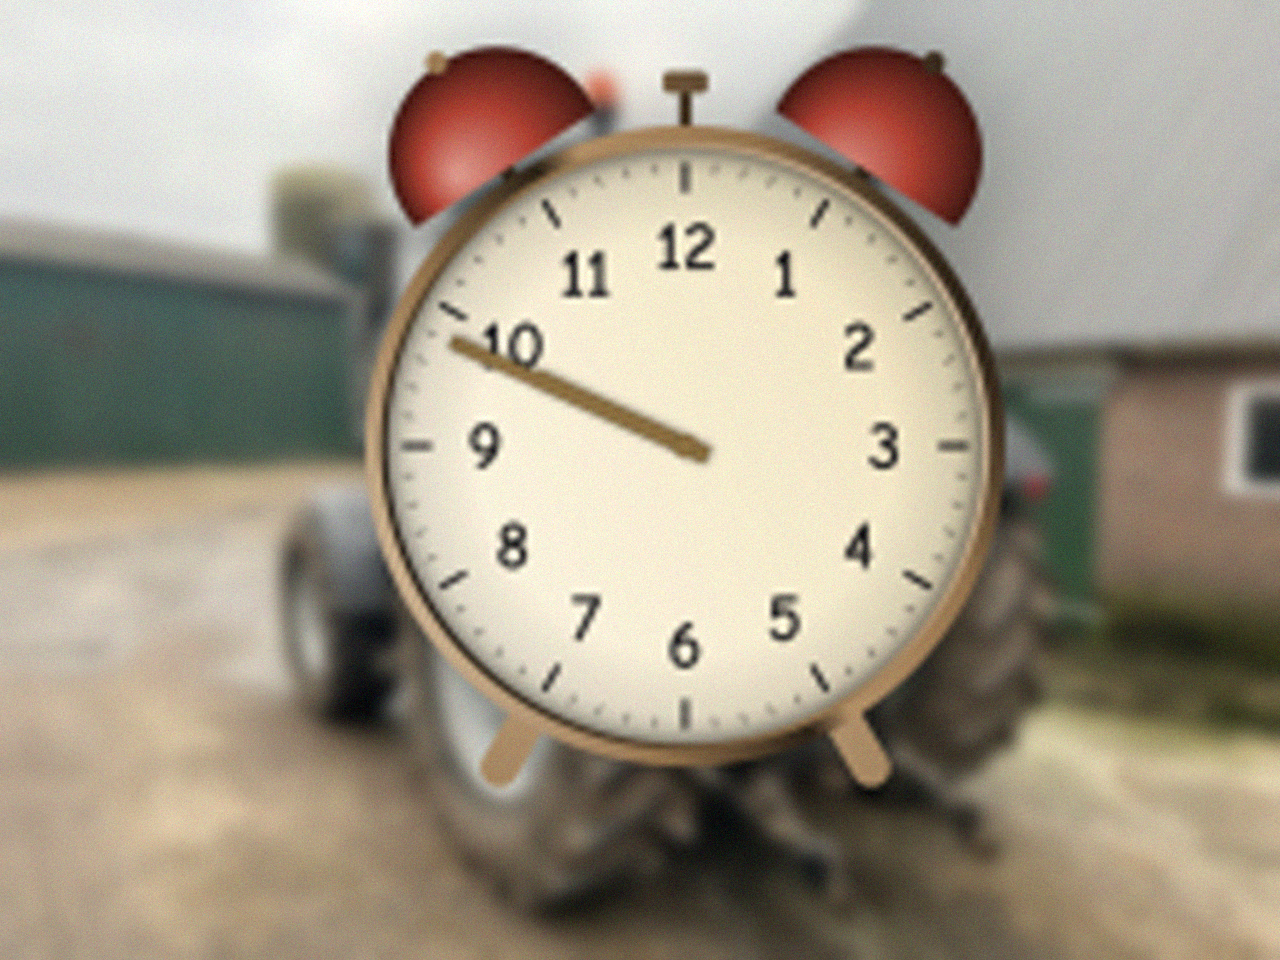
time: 9:49
